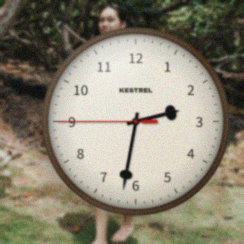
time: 2:31:45
